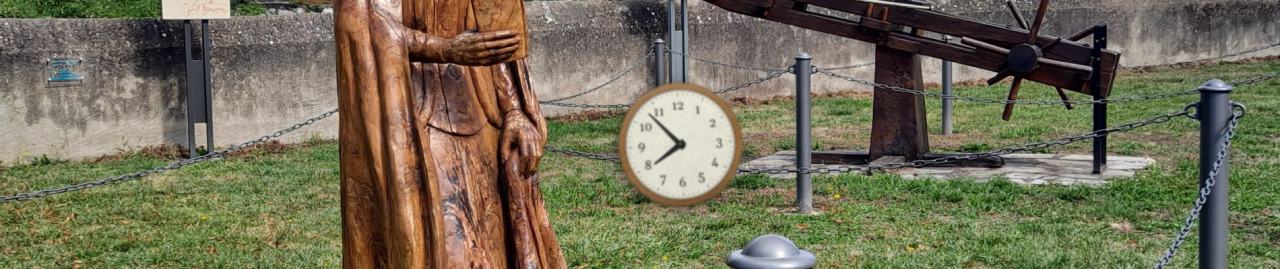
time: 7:53
